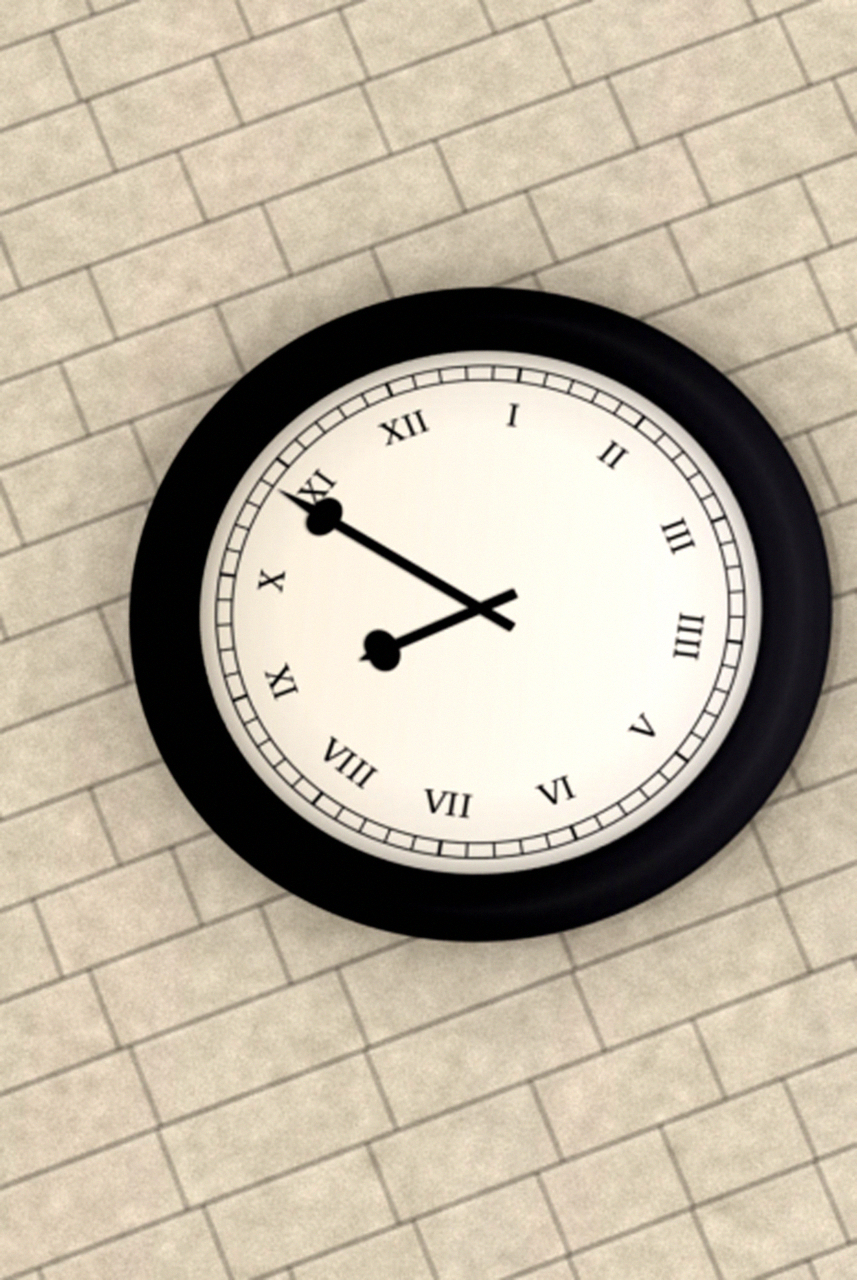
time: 8:54
